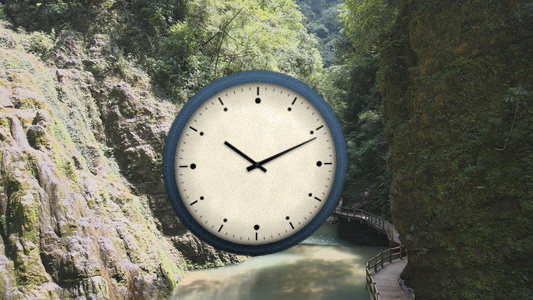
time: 10:11
